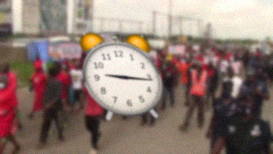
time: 9:16
